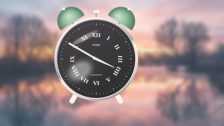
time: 3:50
